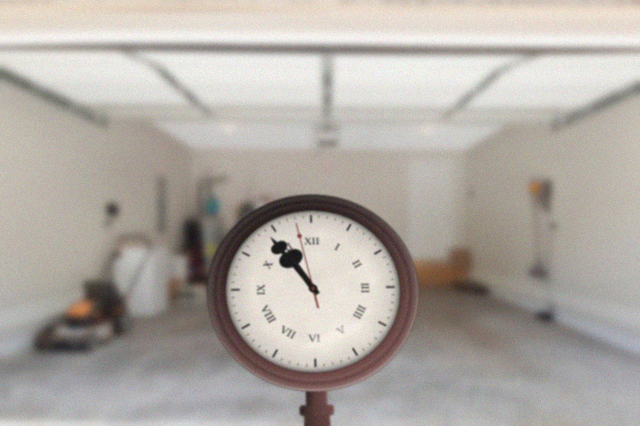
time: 10:53:58
